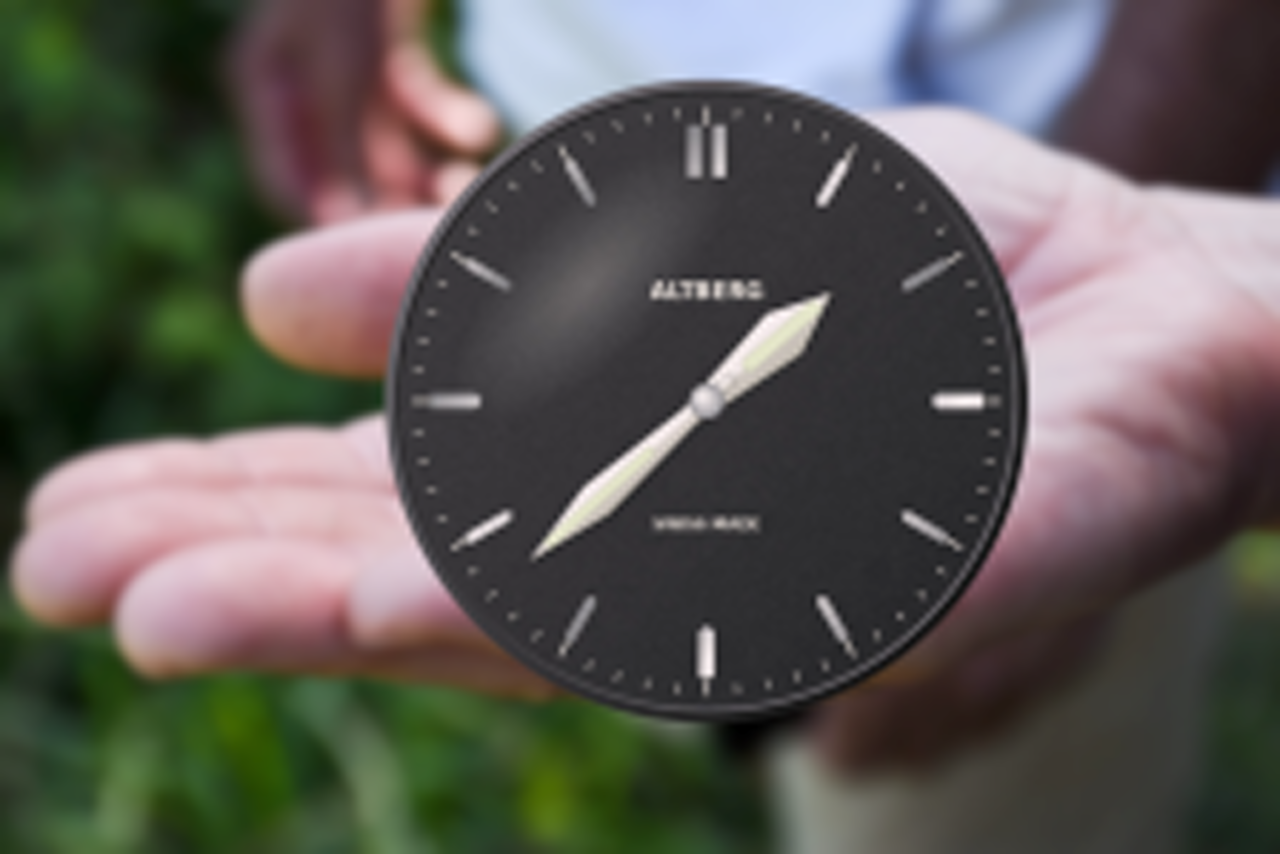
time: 1:38
